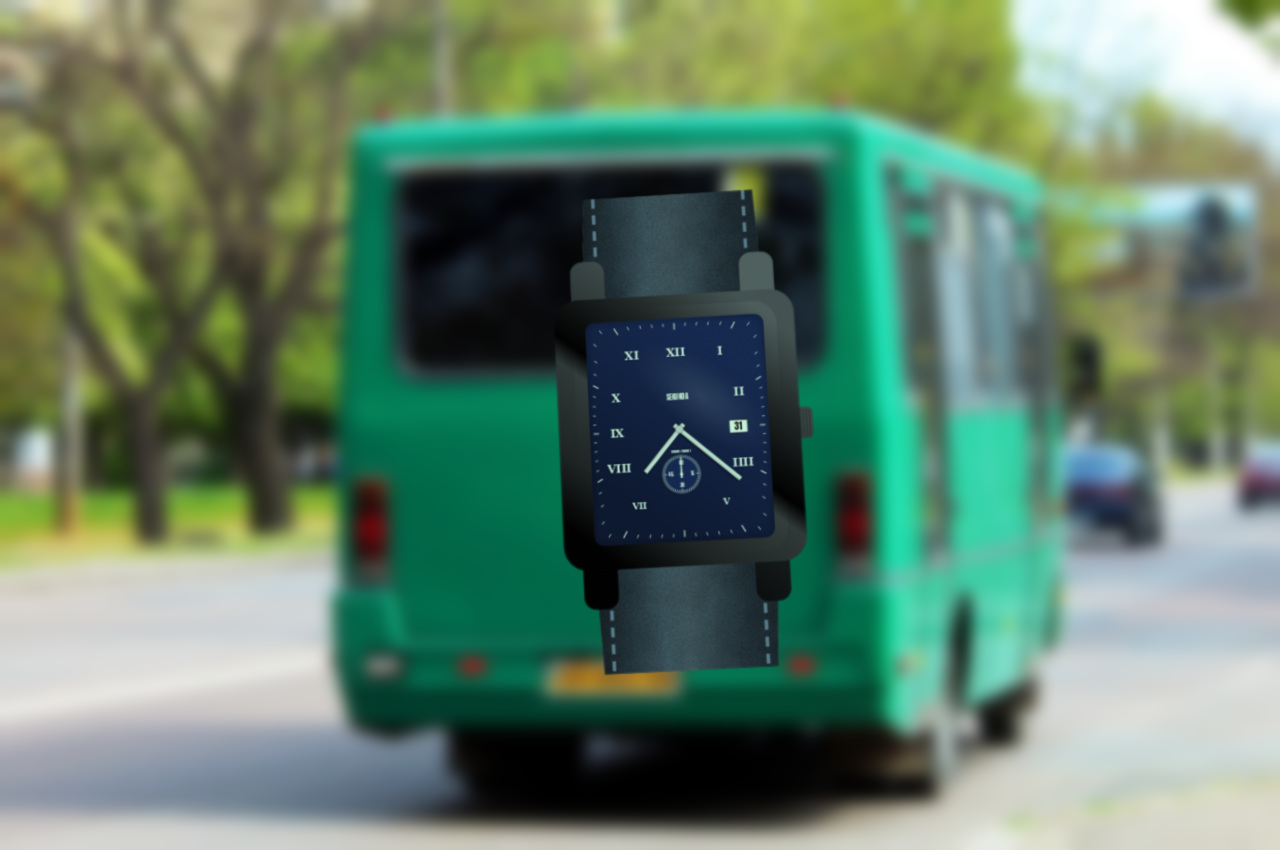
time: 7:22
